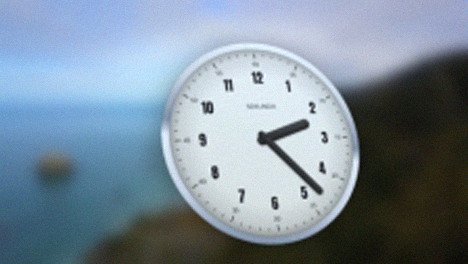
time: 2:23
